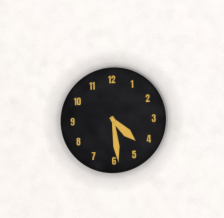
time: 4:29
